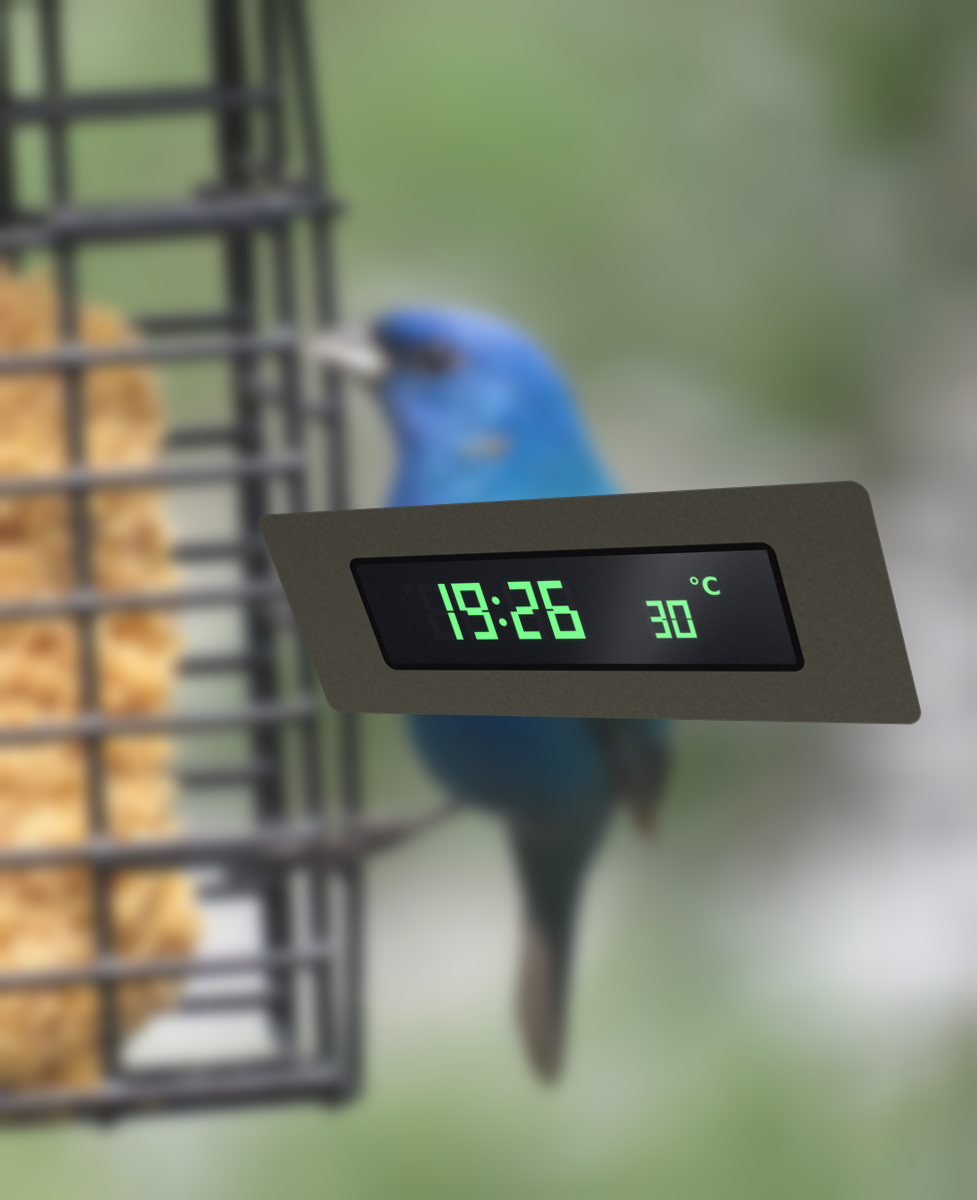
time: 19:26
